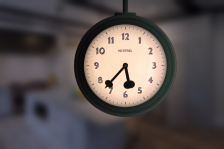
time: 5:37
